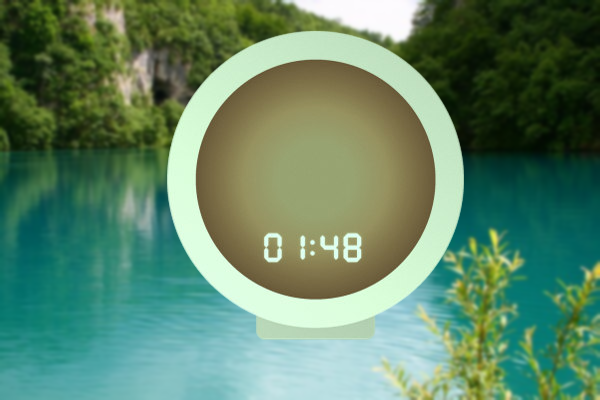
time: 1:48
